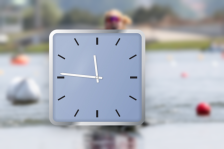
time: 11:46
